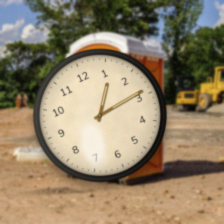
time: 1:14
